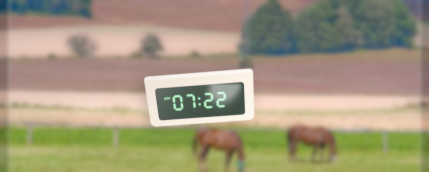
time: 7:22
